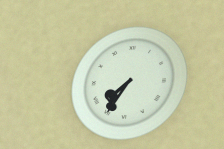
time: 7:35
